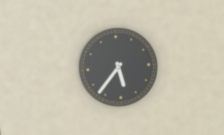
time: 5:37
